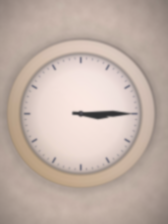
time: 3:15
